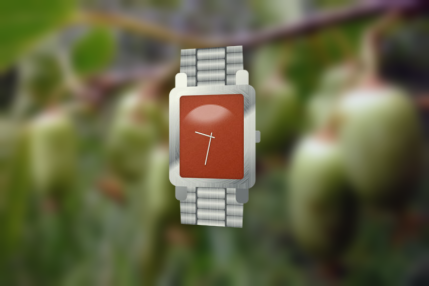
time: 9:32
